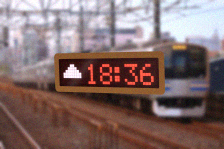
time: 18:36
